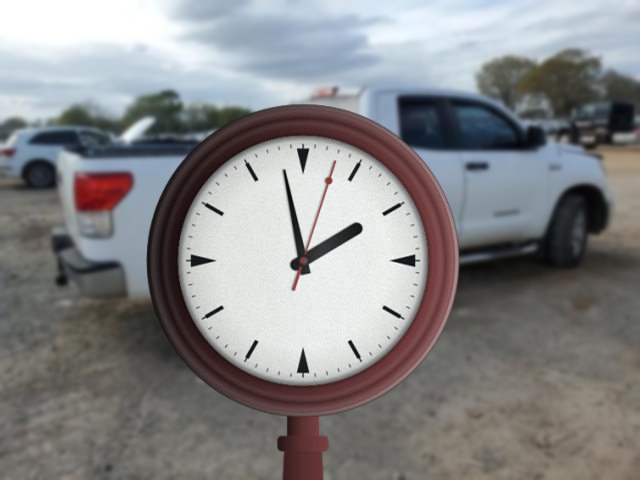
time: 1:58:03
